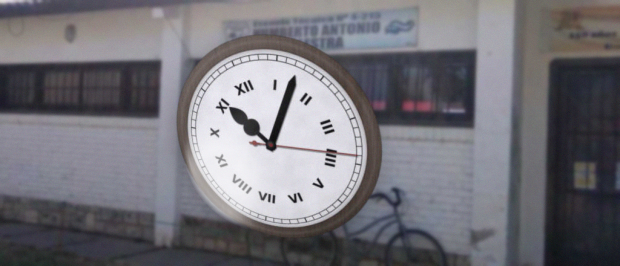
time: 11:07:19
